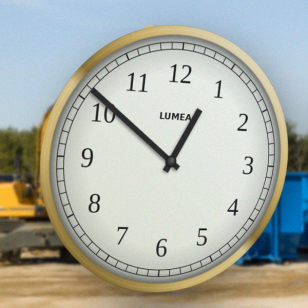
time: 12:51
